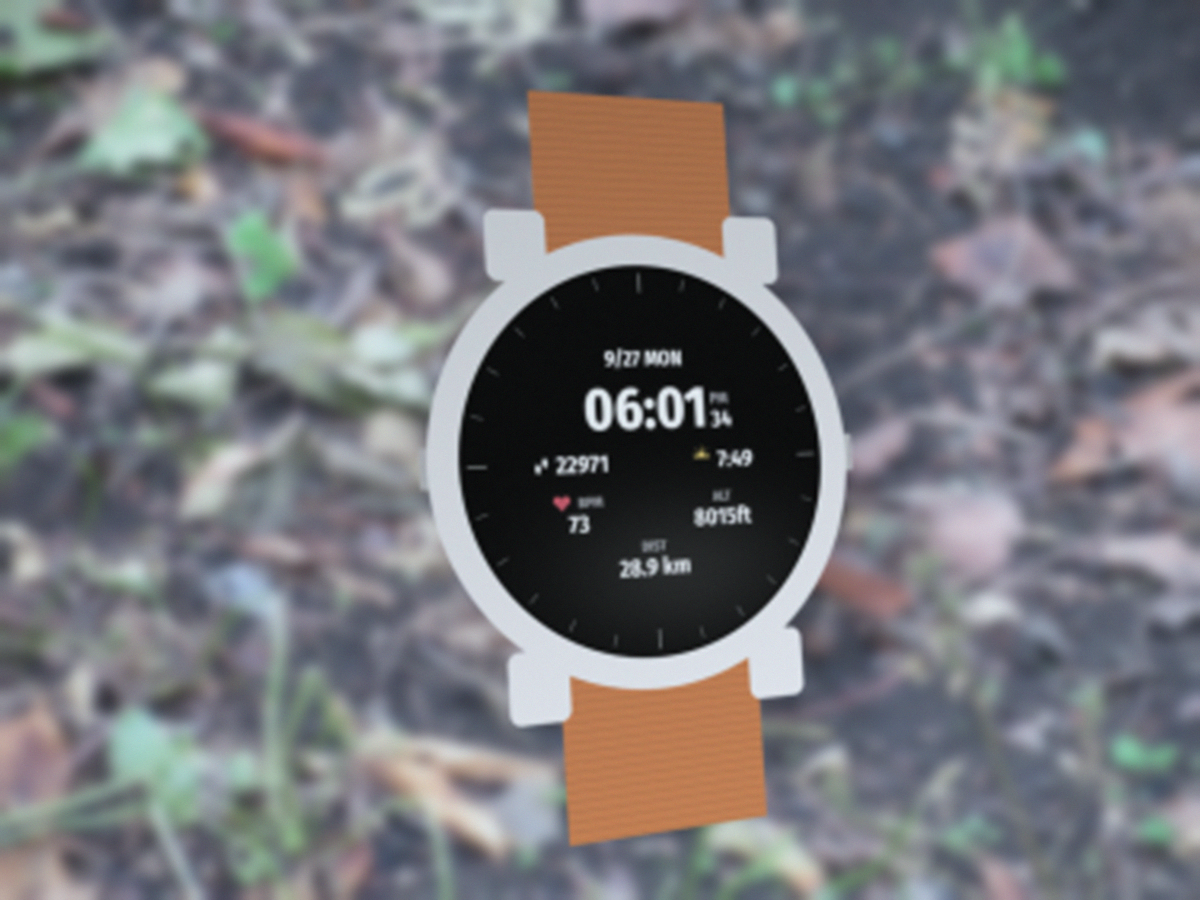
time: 6:01
